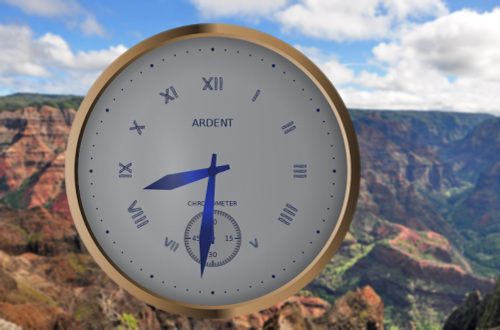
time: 8:31
